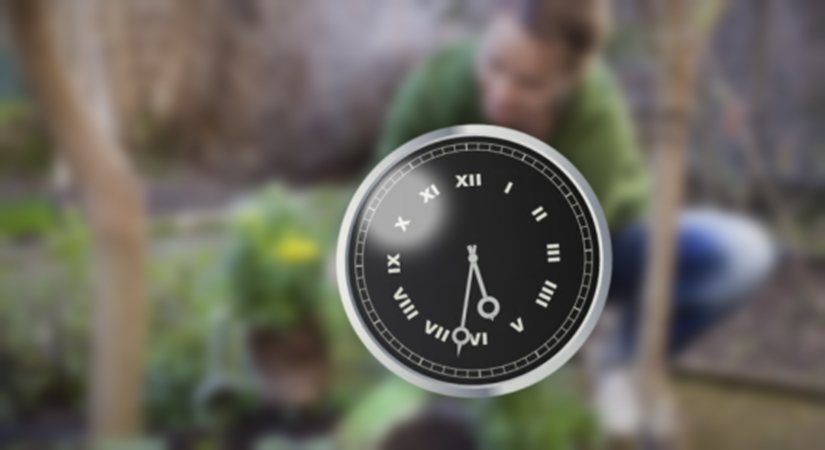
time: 5:32
